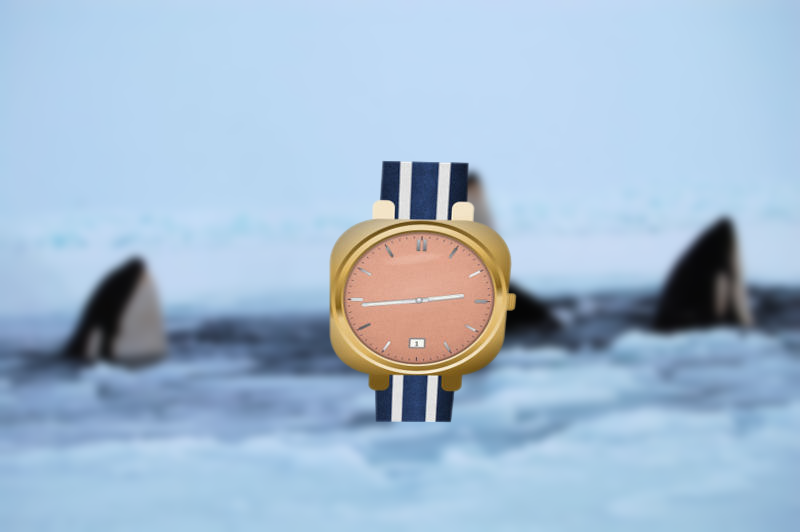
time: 2:44
